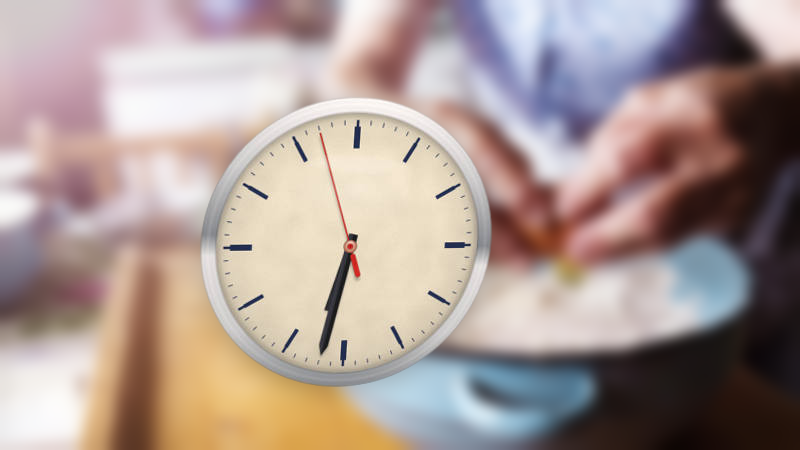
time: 6:31:57
